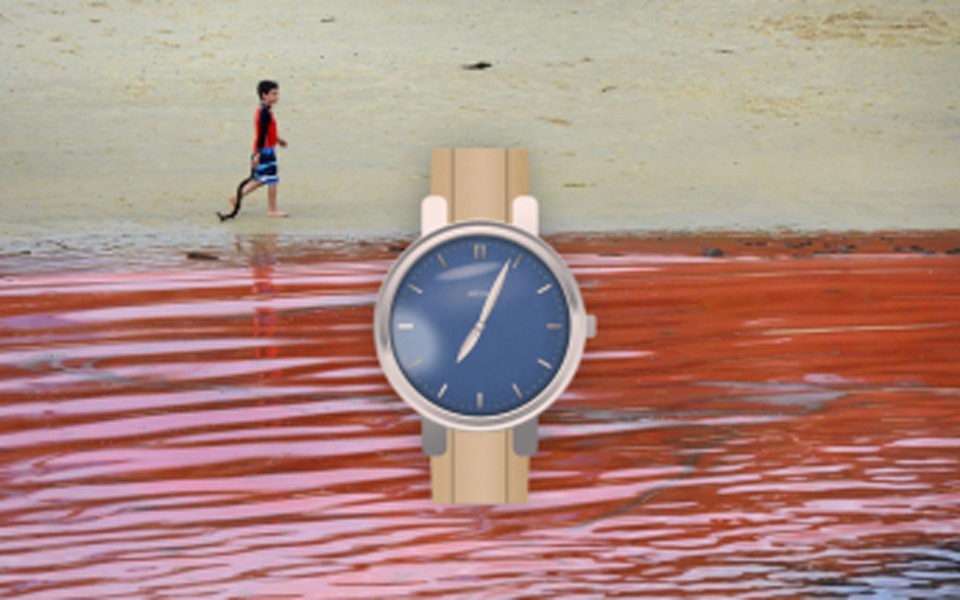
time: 7:04
